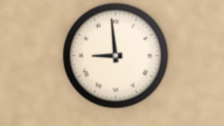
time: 8:59
